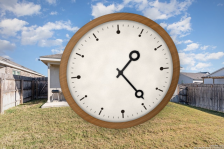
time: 1:24
